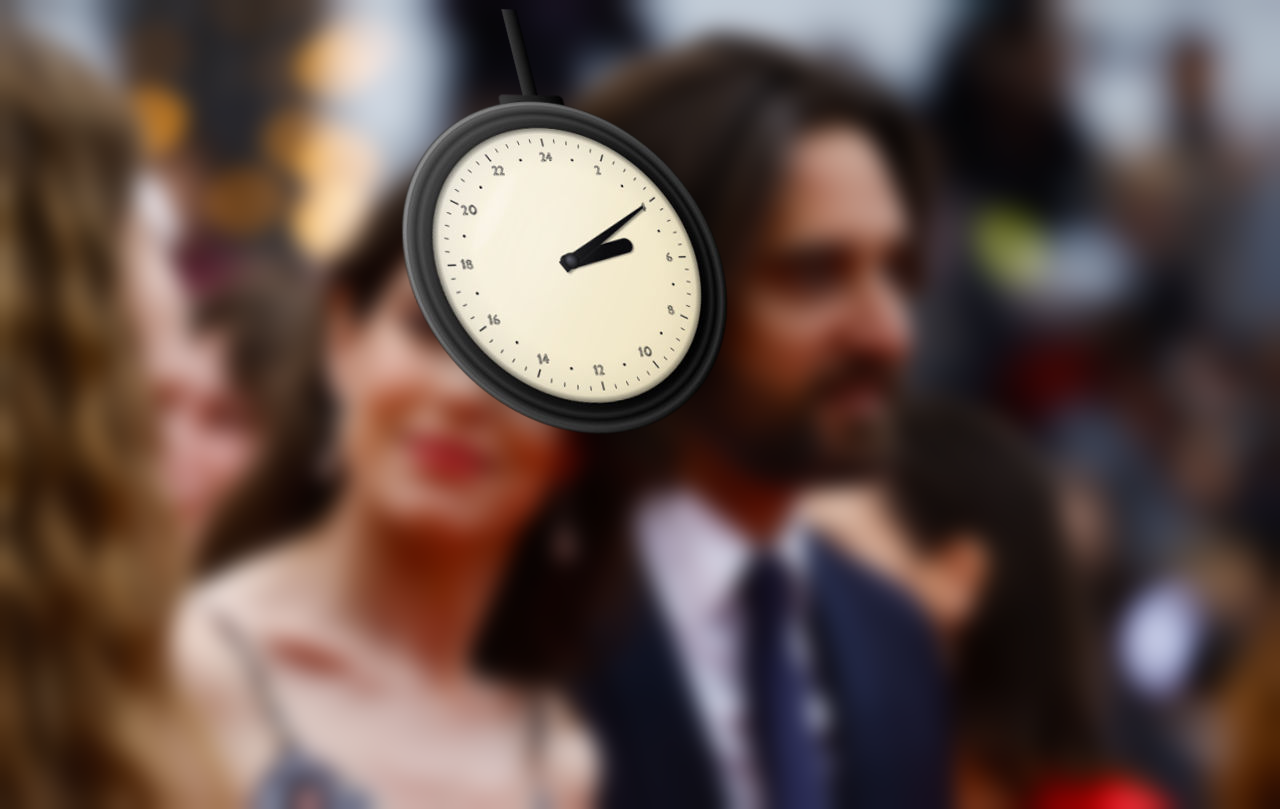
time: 5:10
